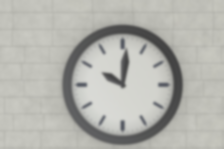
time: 10:01
